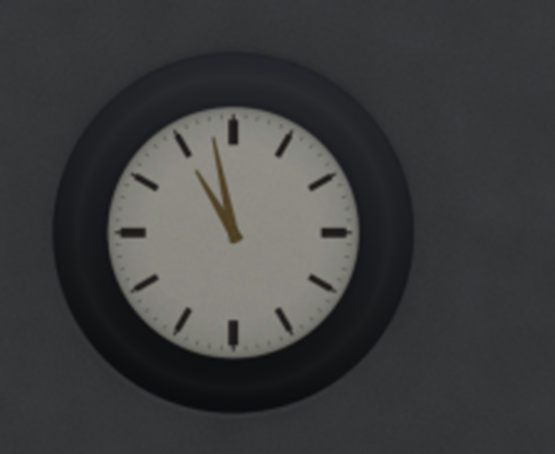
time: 10:58
